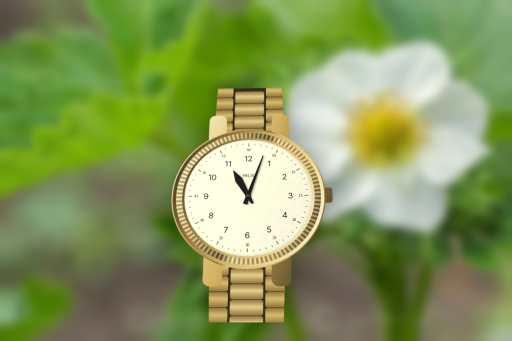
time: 11:03
